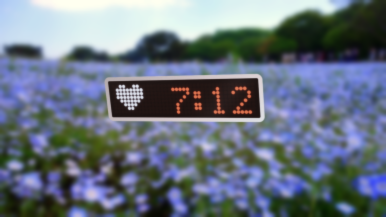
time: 7:12
